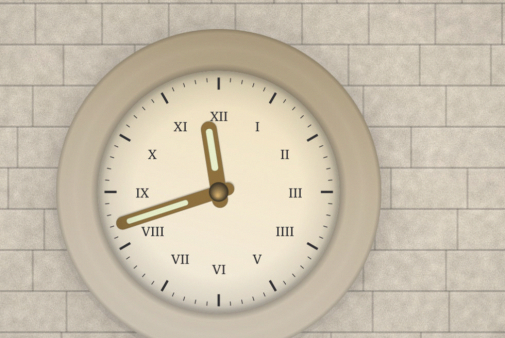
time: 11:42
